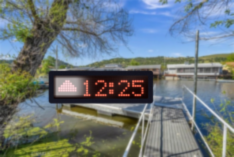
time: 12:25
